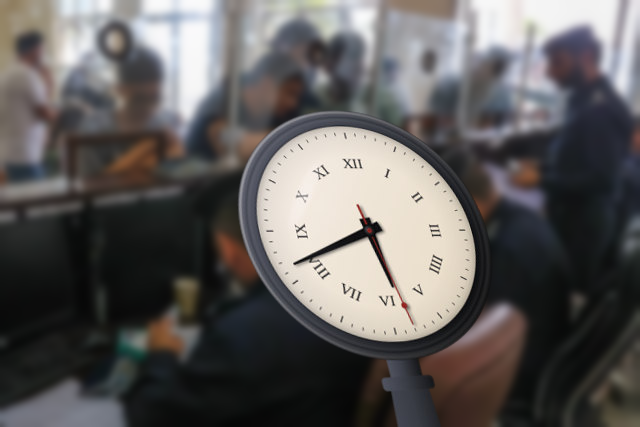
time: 5:41:28
